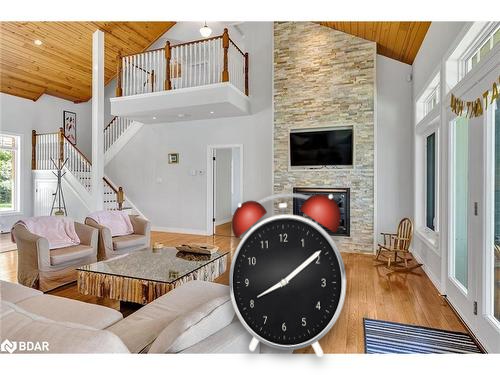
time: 8:09
